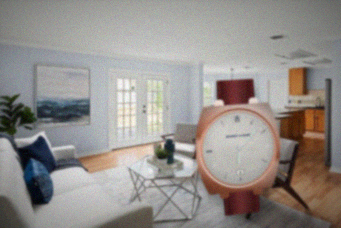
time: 6:08
